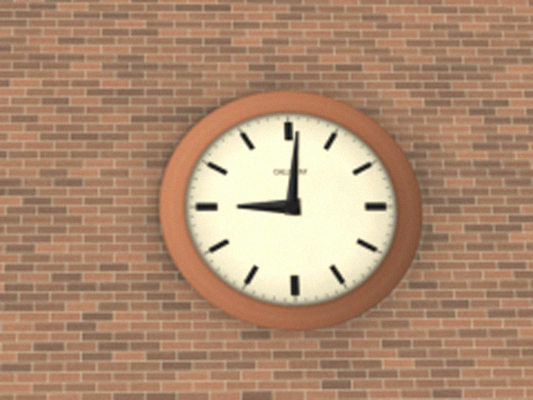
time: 9:01
